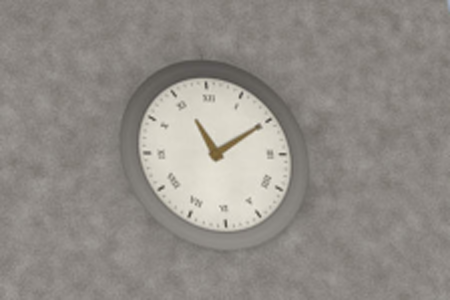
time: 11:10
